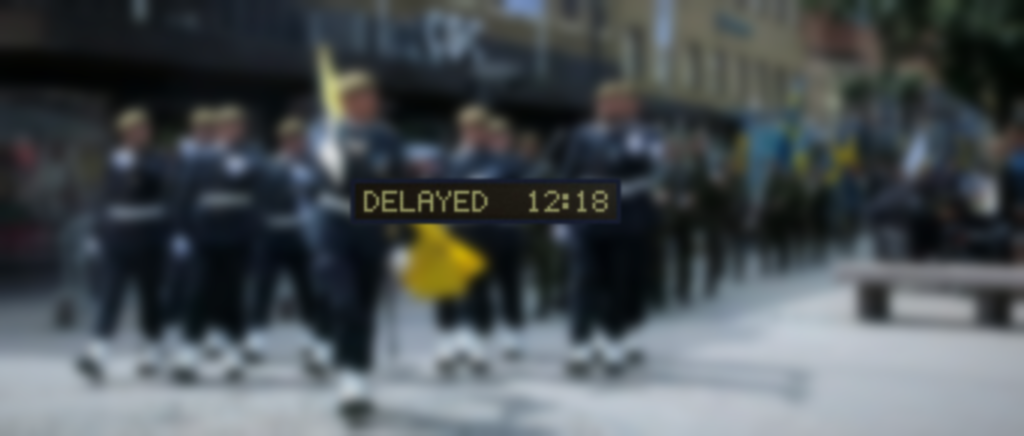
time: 12:18
